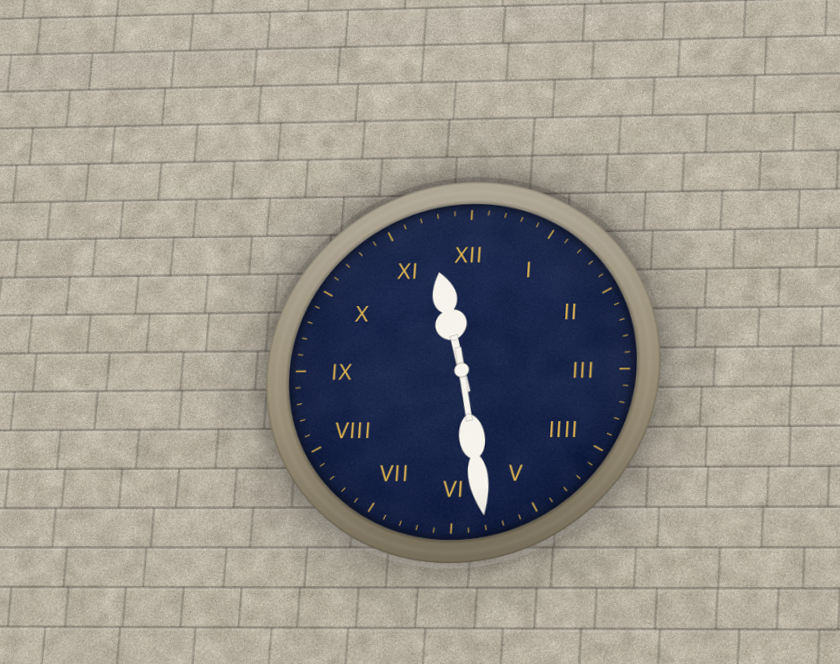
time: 11:28
